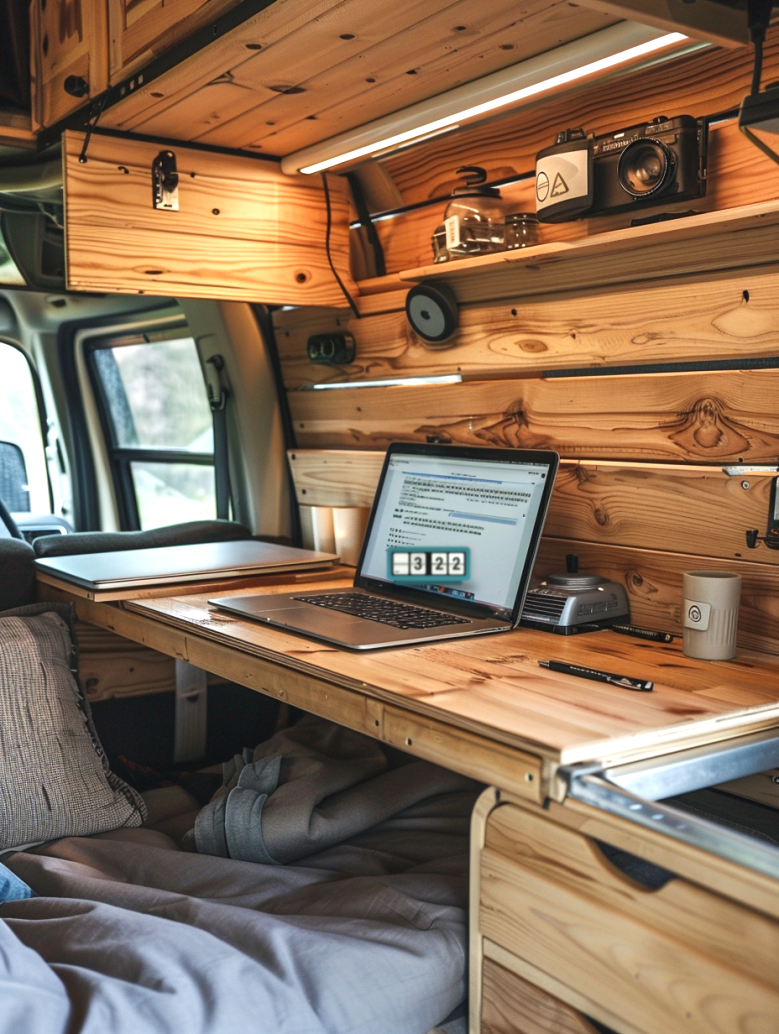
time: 3:22
